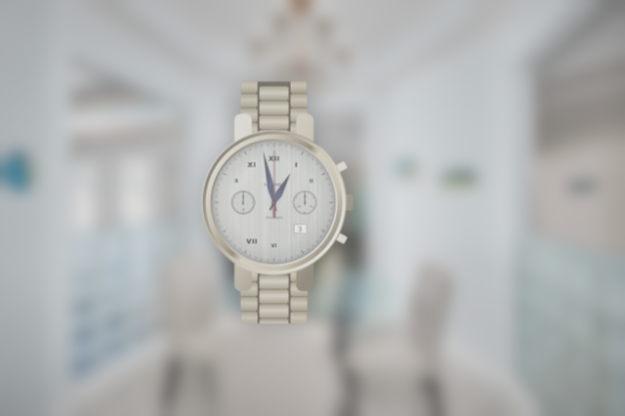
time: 12:58
